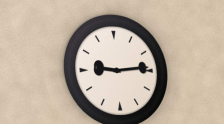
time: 9:14
